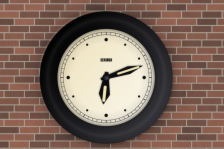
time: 6:12
